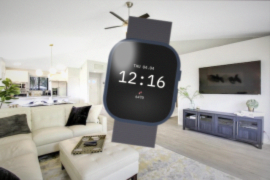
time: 12:16
